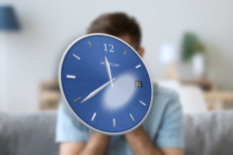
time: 11:39
